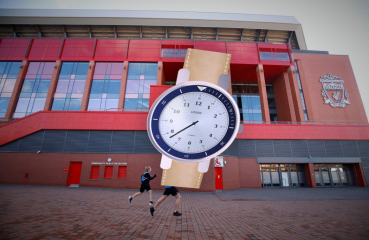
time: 7:38
